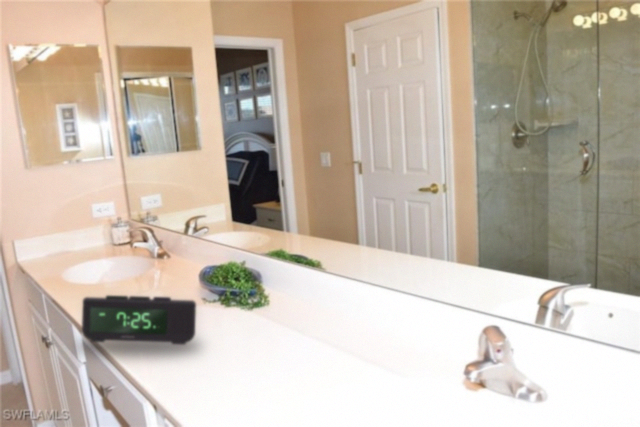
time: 7:25
